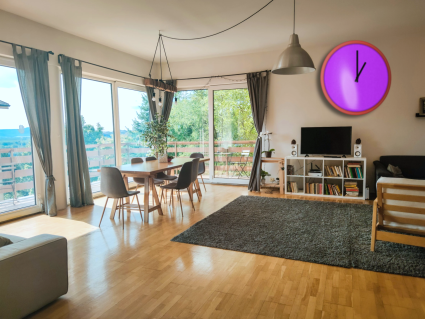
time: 1:00
